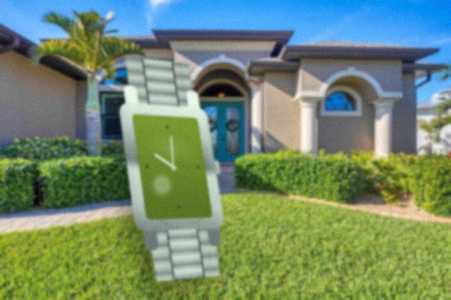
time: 10:01
